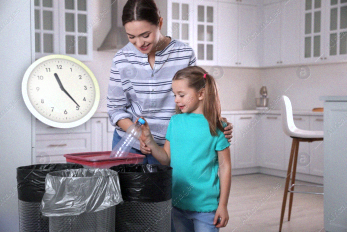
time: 11:24
